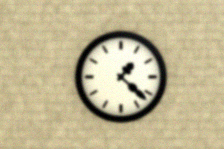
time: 1:22
